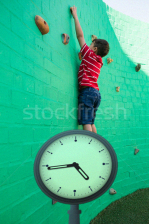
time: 4:44
